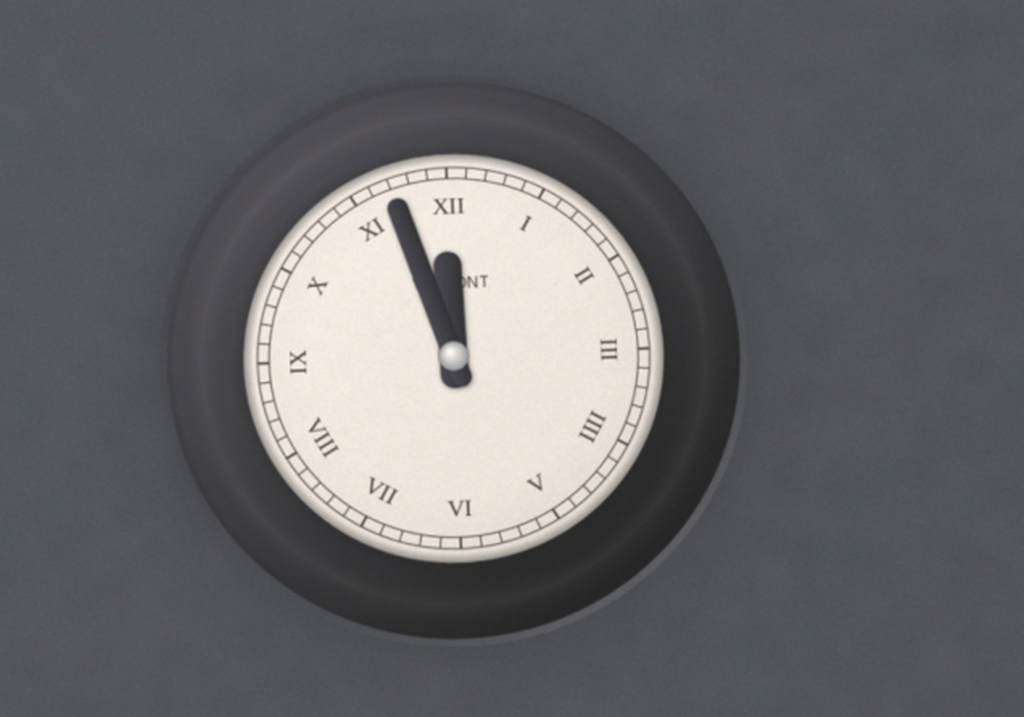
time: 11:57
